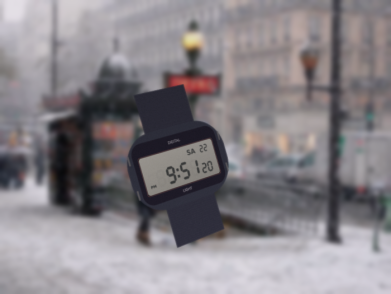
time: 9:51:20
